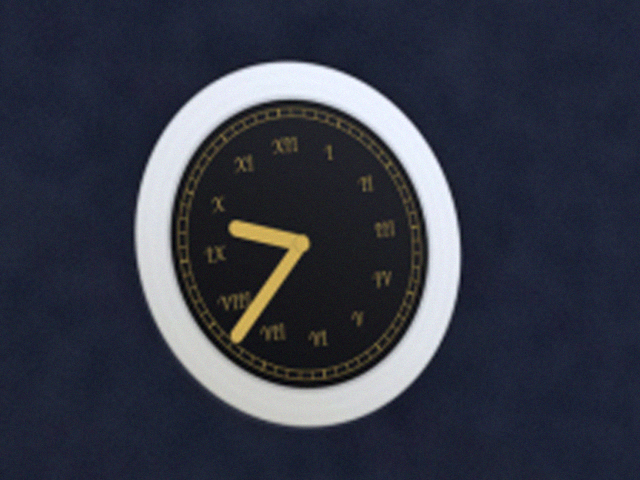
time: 9:38
